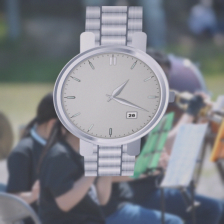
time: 1:19
